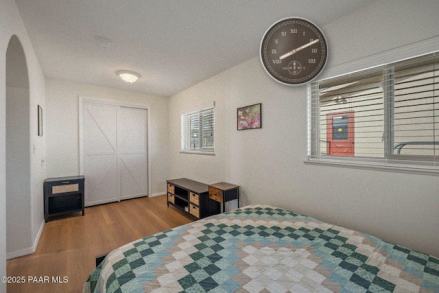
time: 8:11
